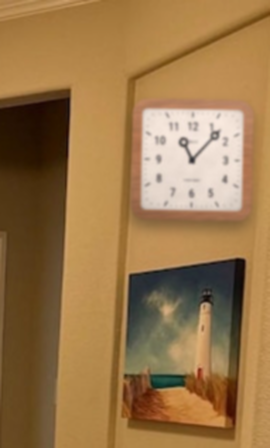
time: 11:07
